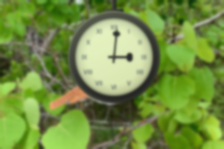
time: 3:01
